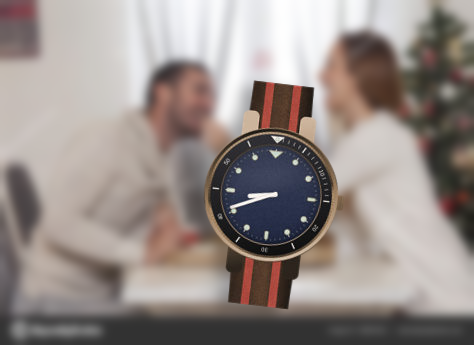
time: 8:41
